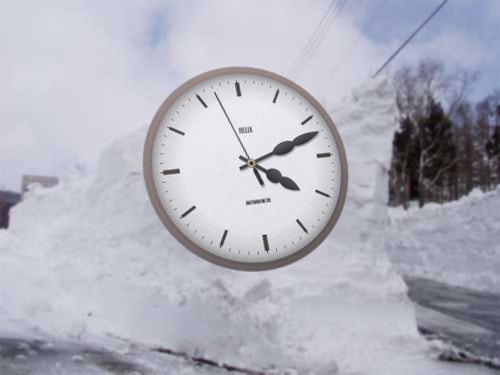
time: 4:11:57
